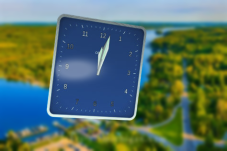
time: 12:02
